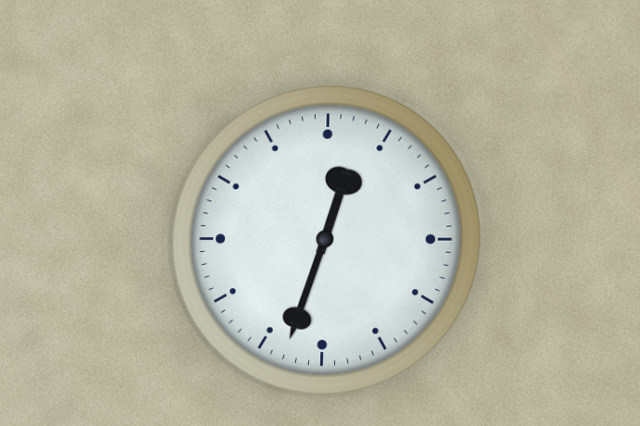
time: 12:33
